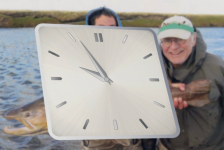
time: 9:56
